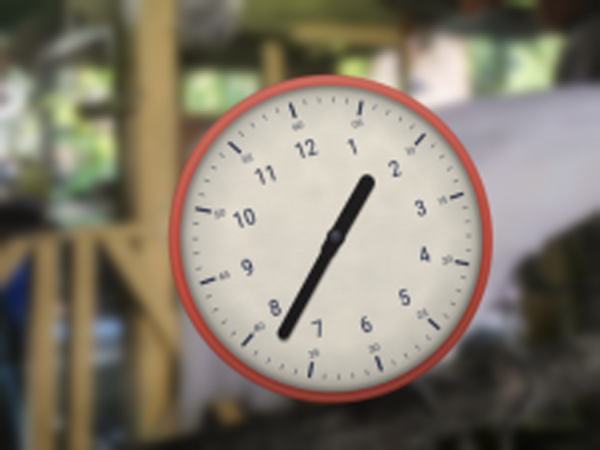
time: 1:38
